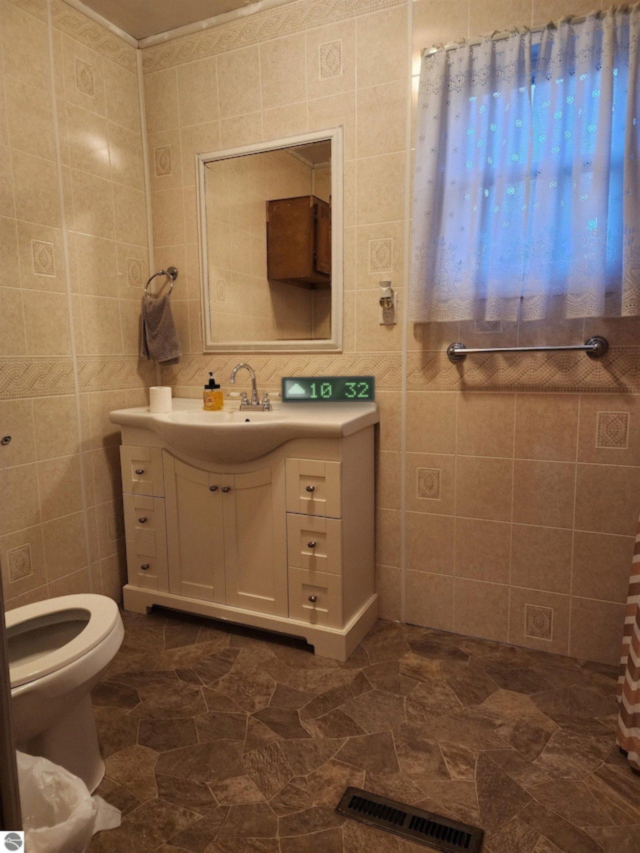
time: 10:32
